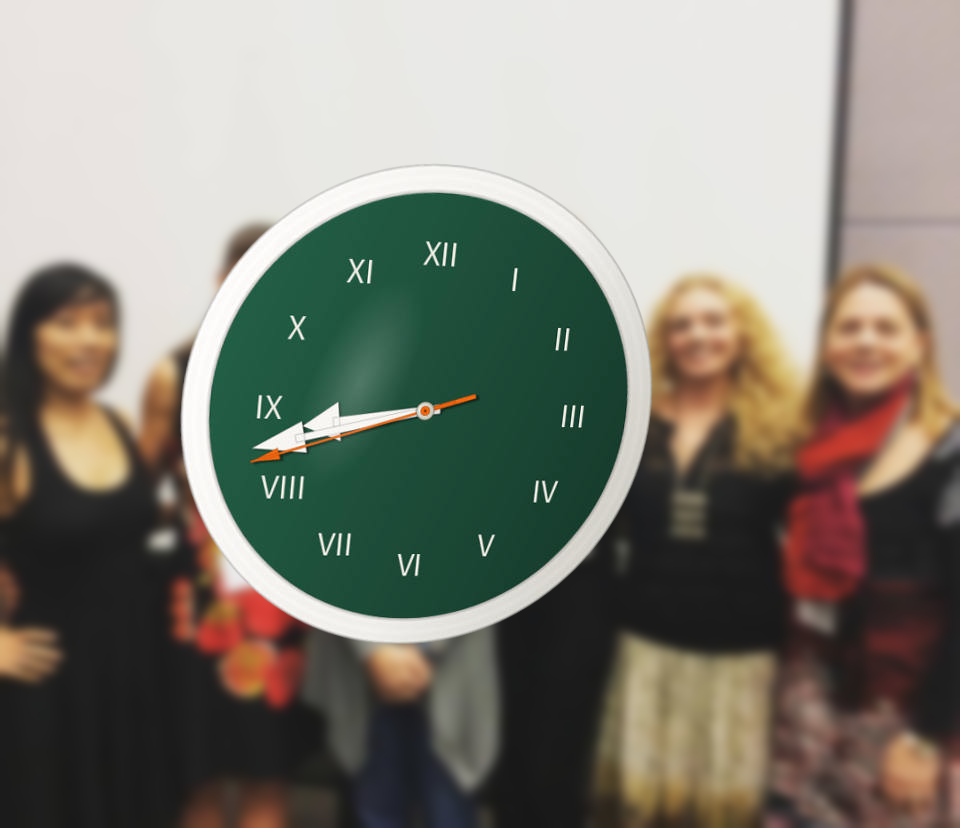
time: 8:42:42
